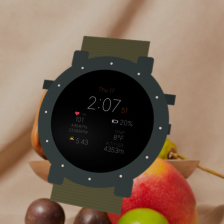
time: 2:07:51
